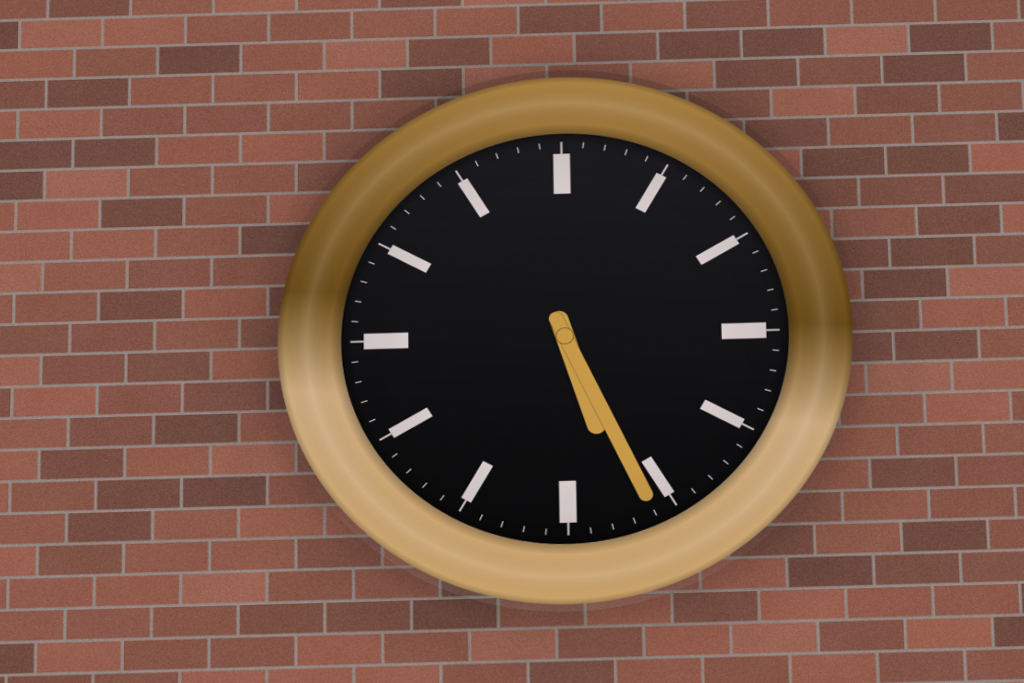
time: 5:26
